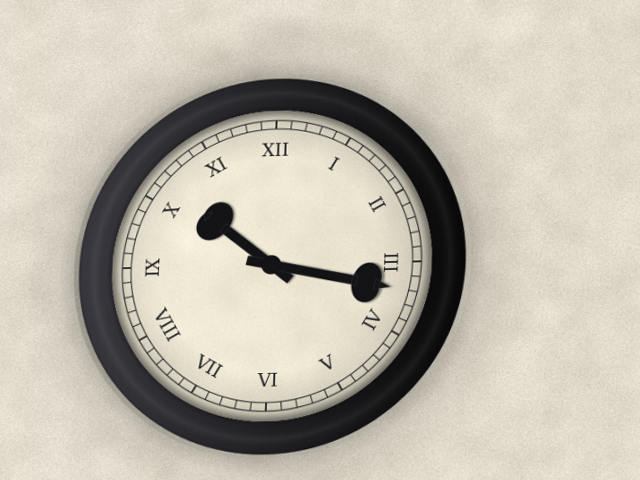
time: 10:17
